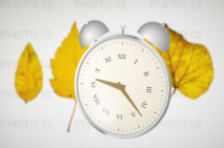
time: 9:23
